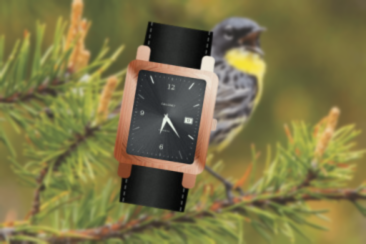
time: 6:23
